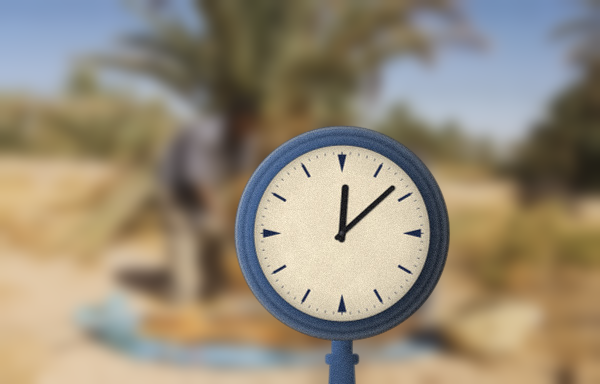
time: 12:08
